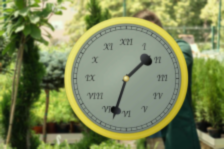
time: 1:33
